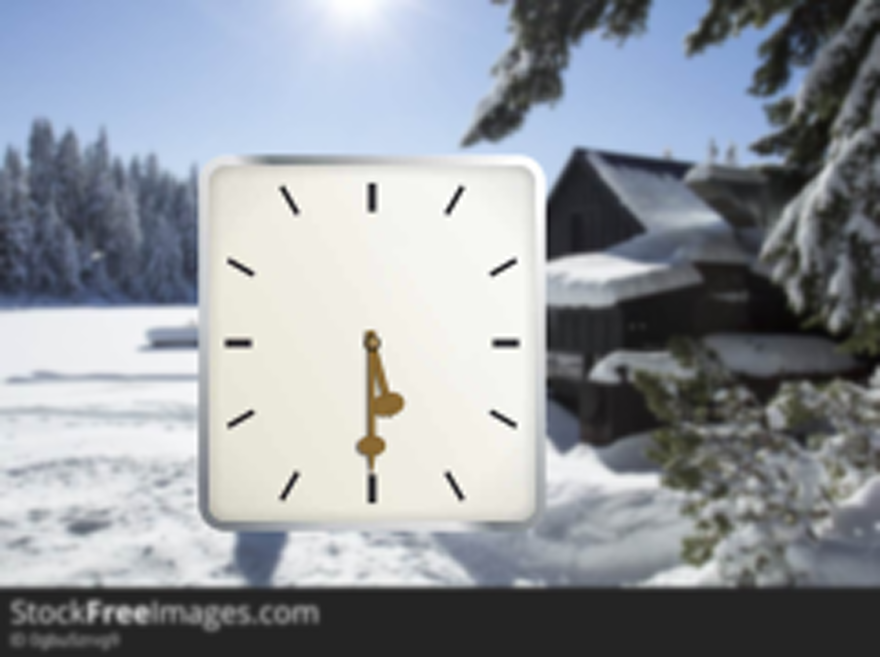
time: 5:30
